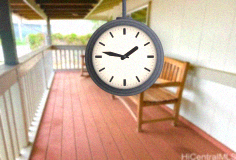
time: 1:47
